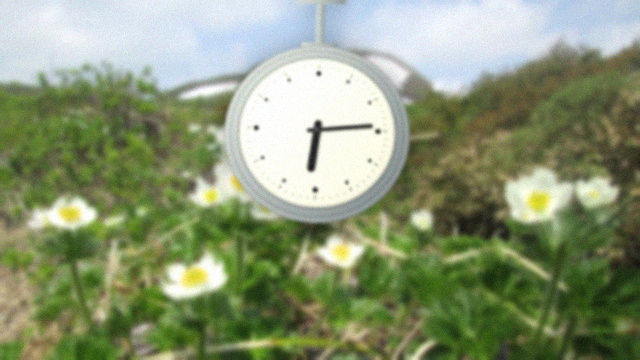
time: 6:14
